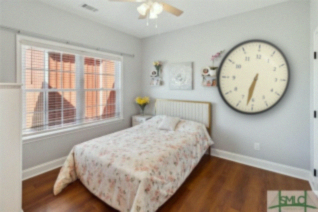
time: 6:32
